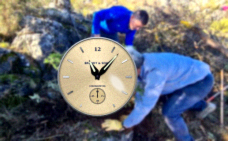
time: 11:07
